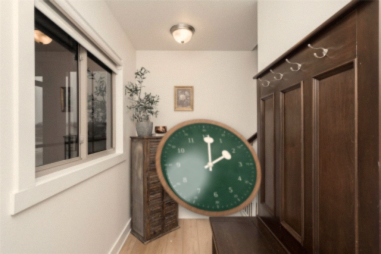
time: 2:01
